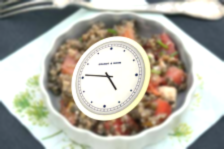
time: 4:46
